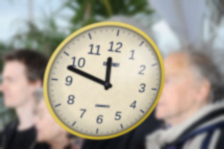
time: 11:48
